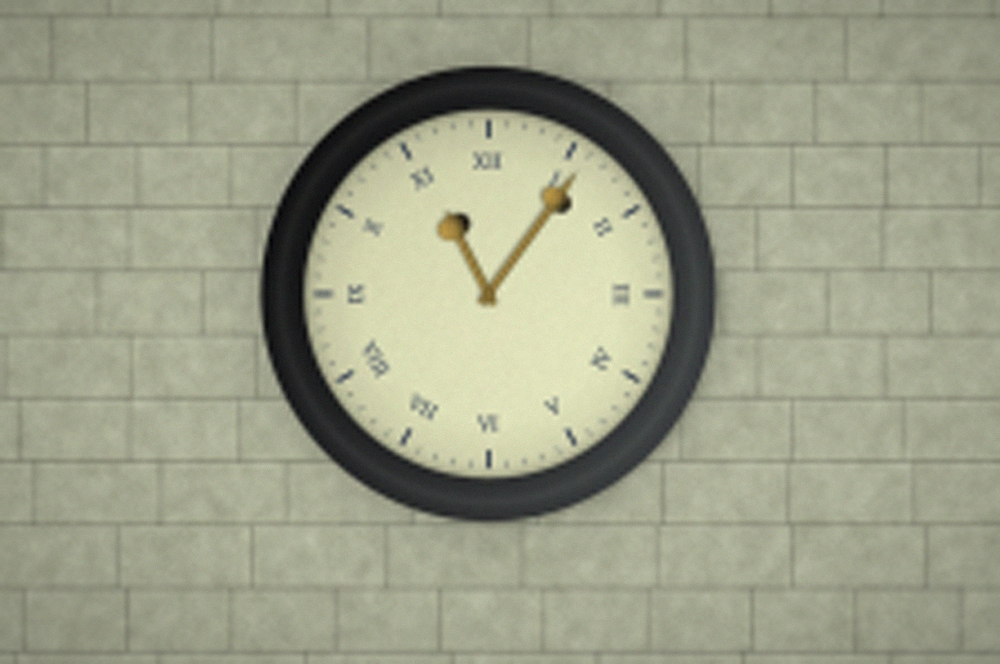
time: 11:06
